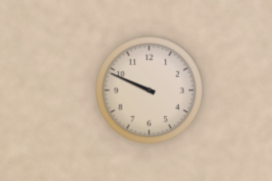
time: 9:49
